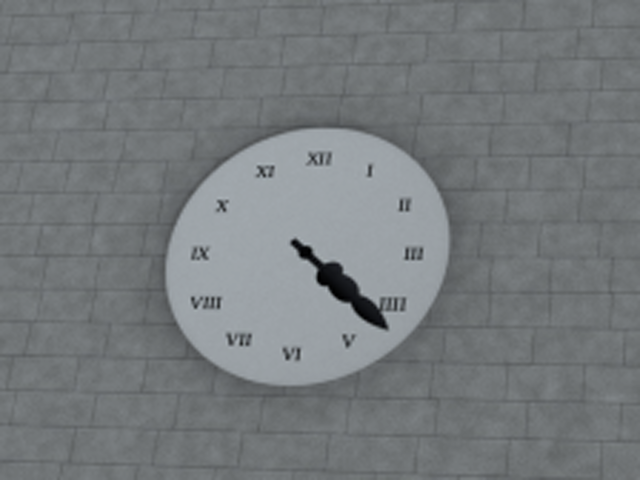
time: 4:22
